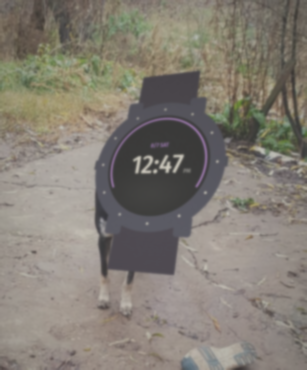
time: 12:47
